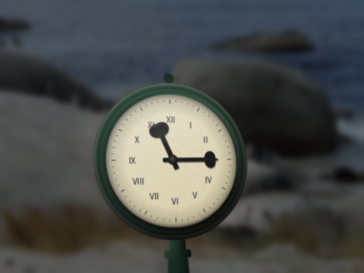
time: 11:15
